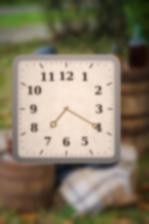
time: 7:20
